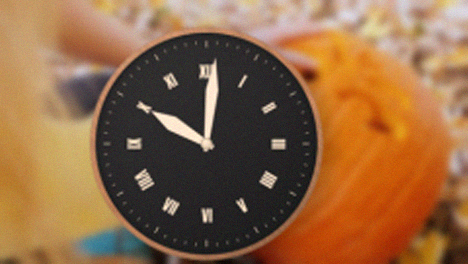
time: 10:01
